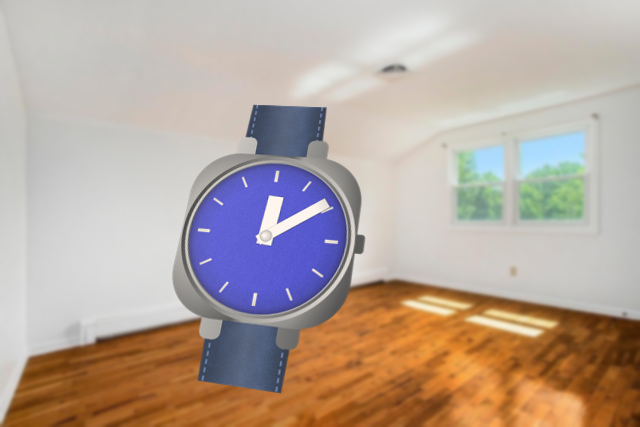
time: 12:09
